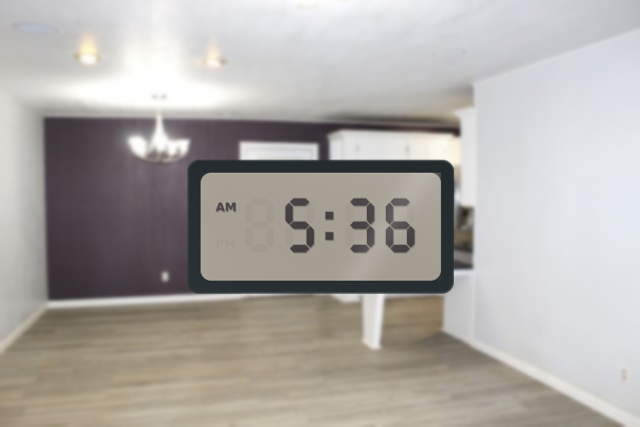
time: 5:36
